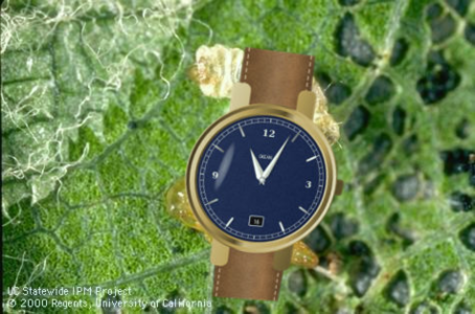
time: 11:04
